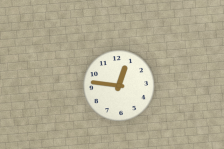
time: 12:47
